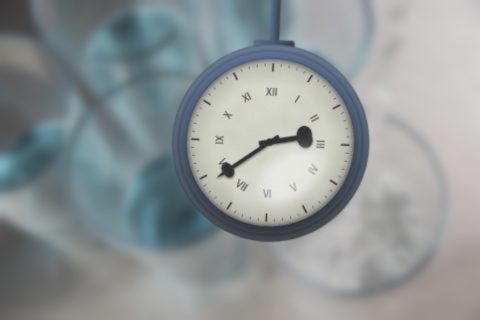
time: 2:39
